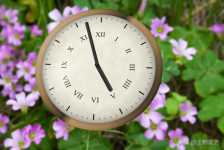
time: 4:57
